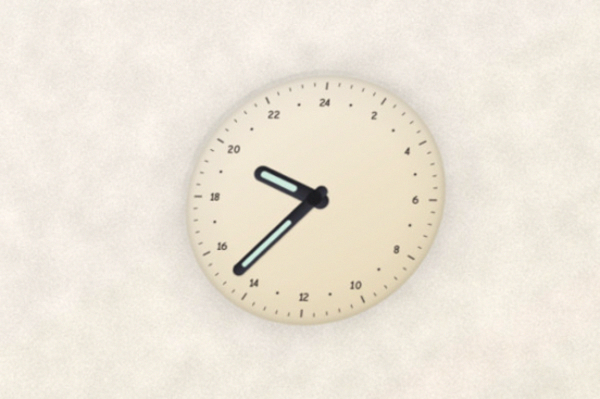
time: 19:37
